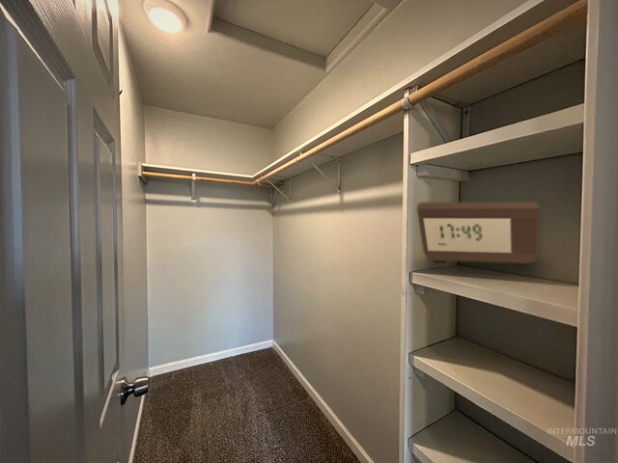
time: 17:49
